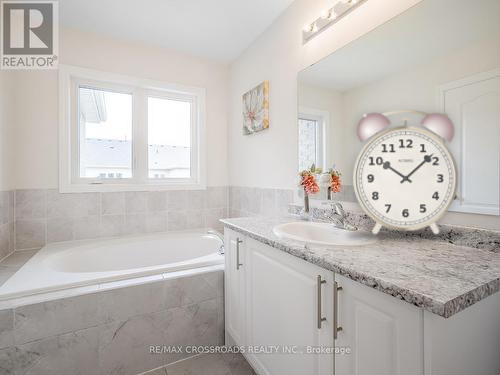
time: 10:08
